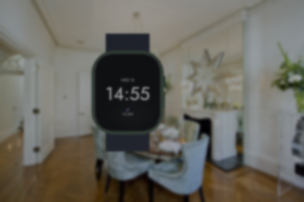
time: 14:55
